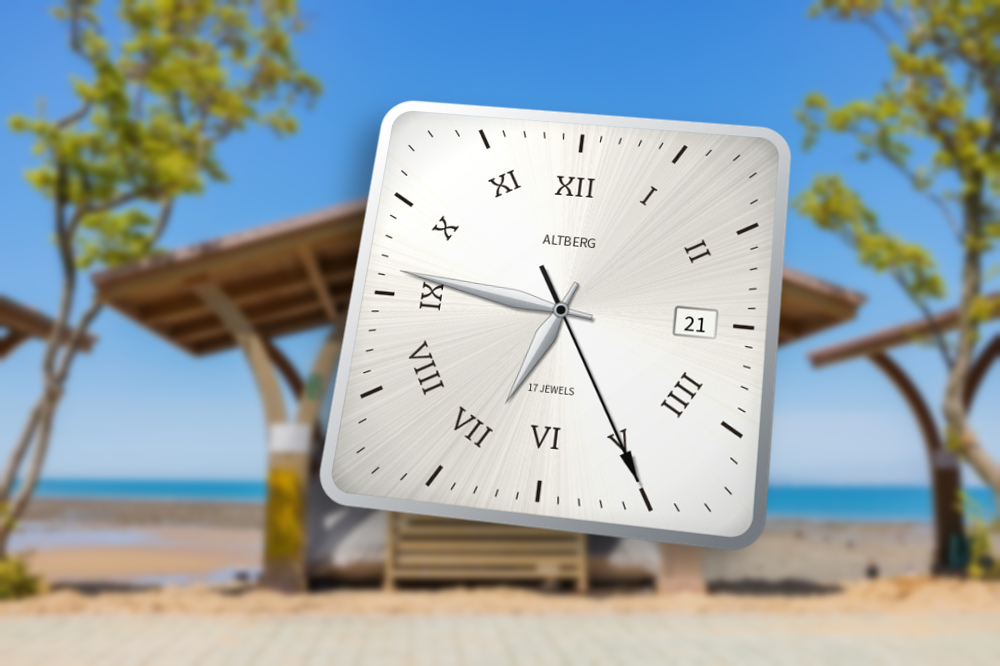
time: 6:46:25
